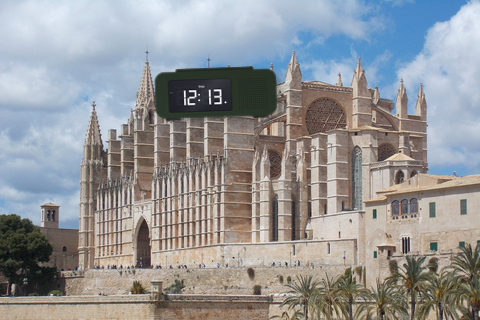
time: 12:13
